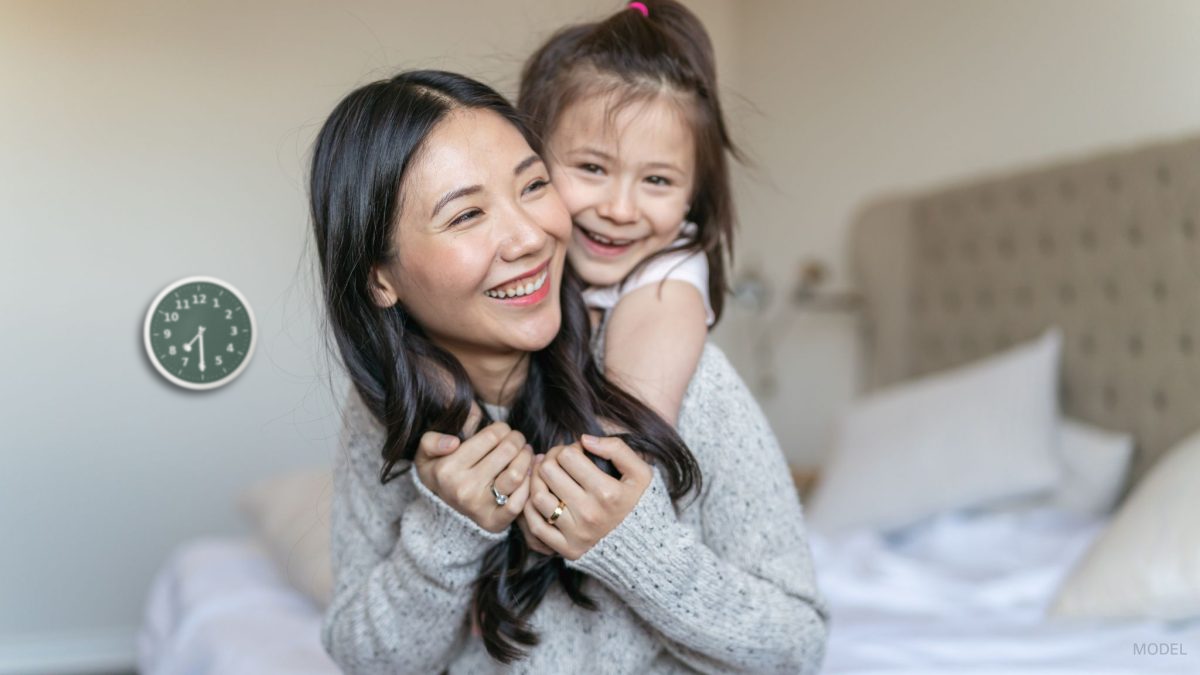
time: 7:30
